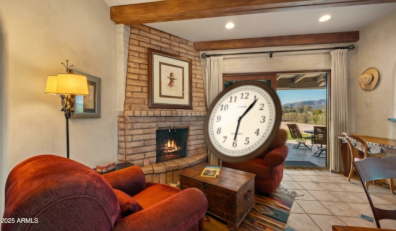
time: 6:06
